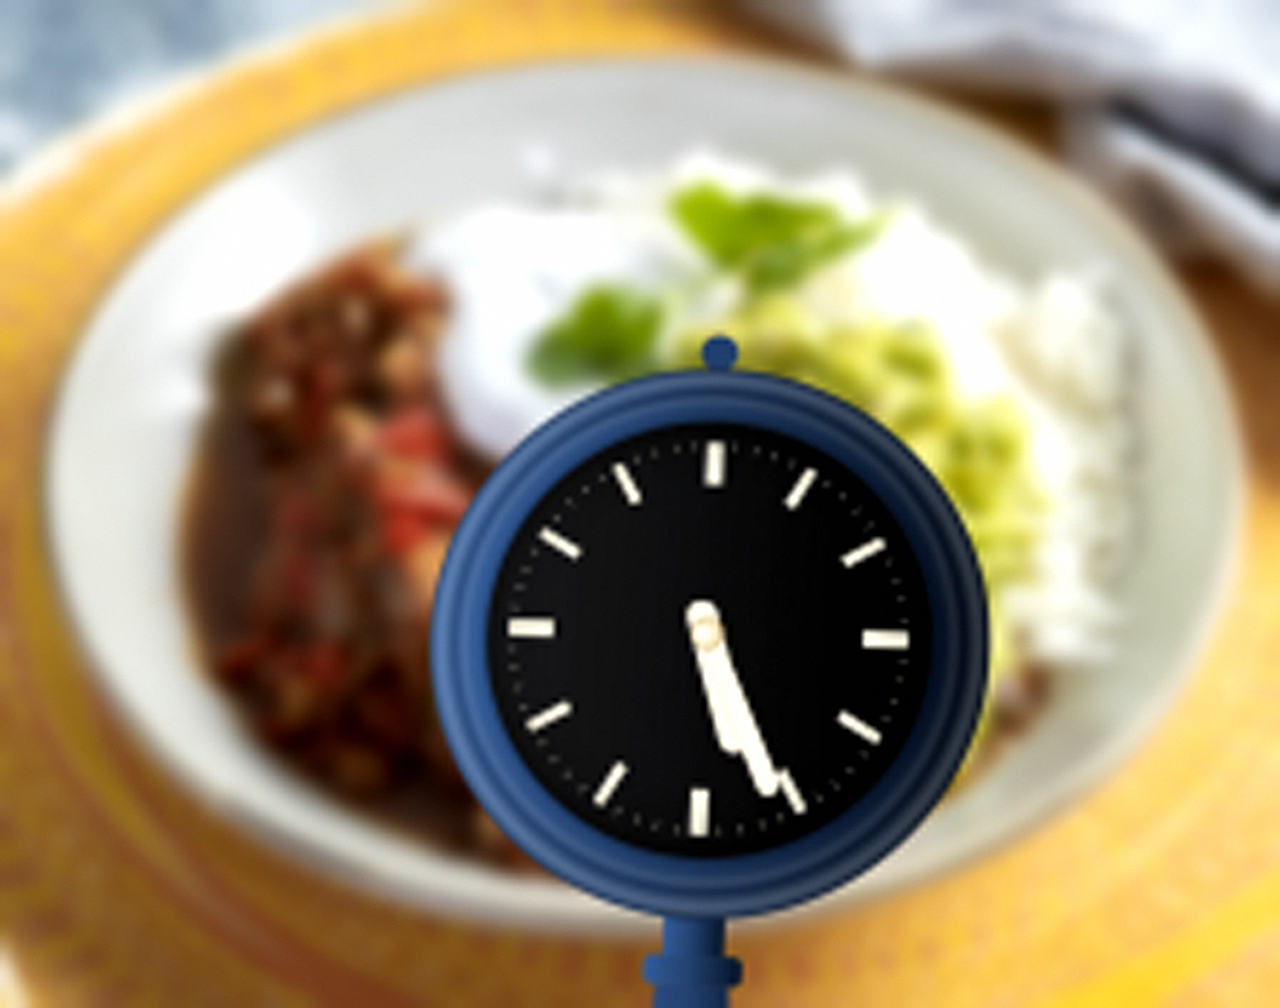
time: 5:26
